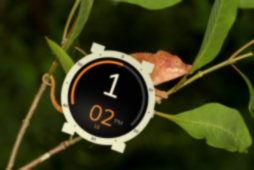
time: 1:02
